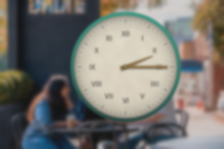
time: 2:15
